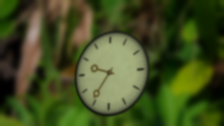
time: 9:36
